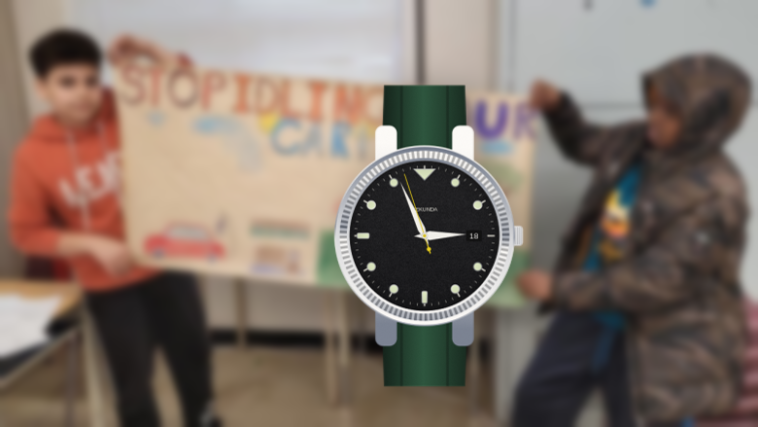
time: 2:55:57
